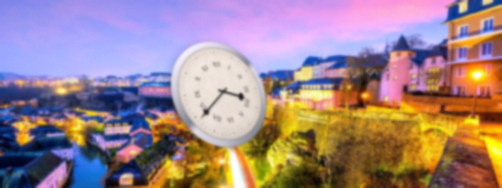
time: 3:39
